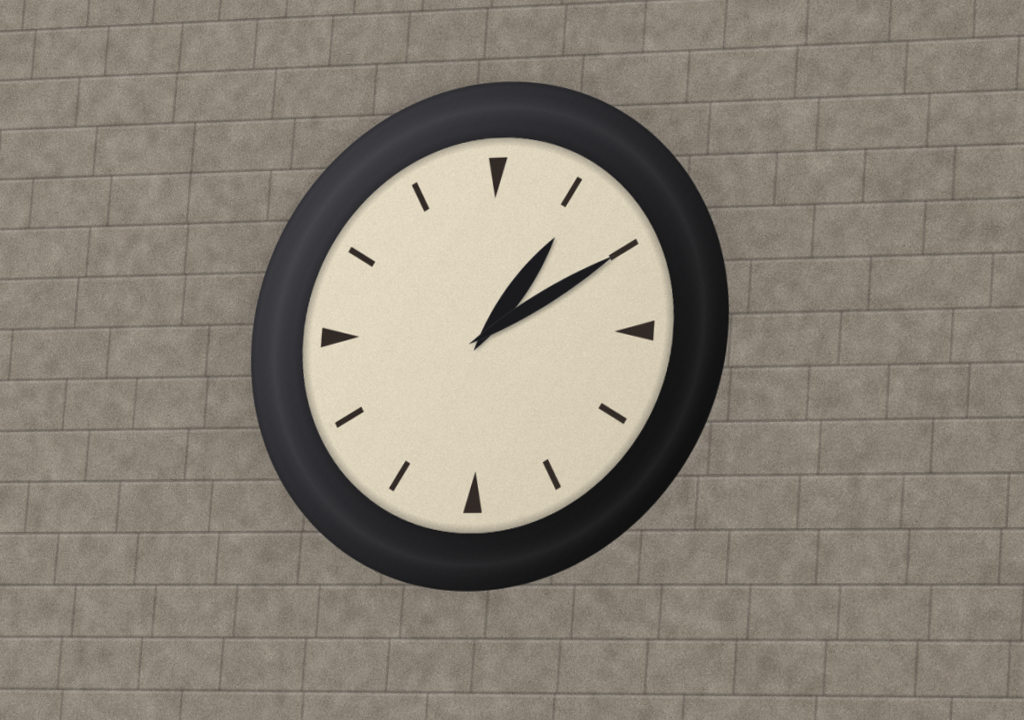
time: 1:10
